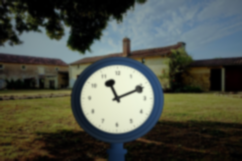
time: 11:11
